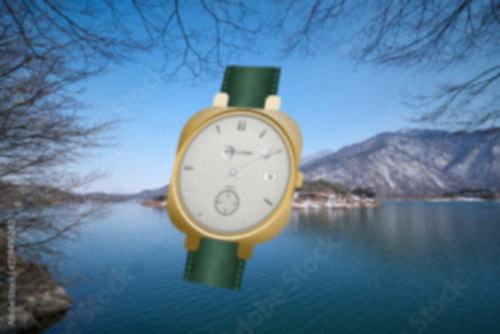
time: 11:09
